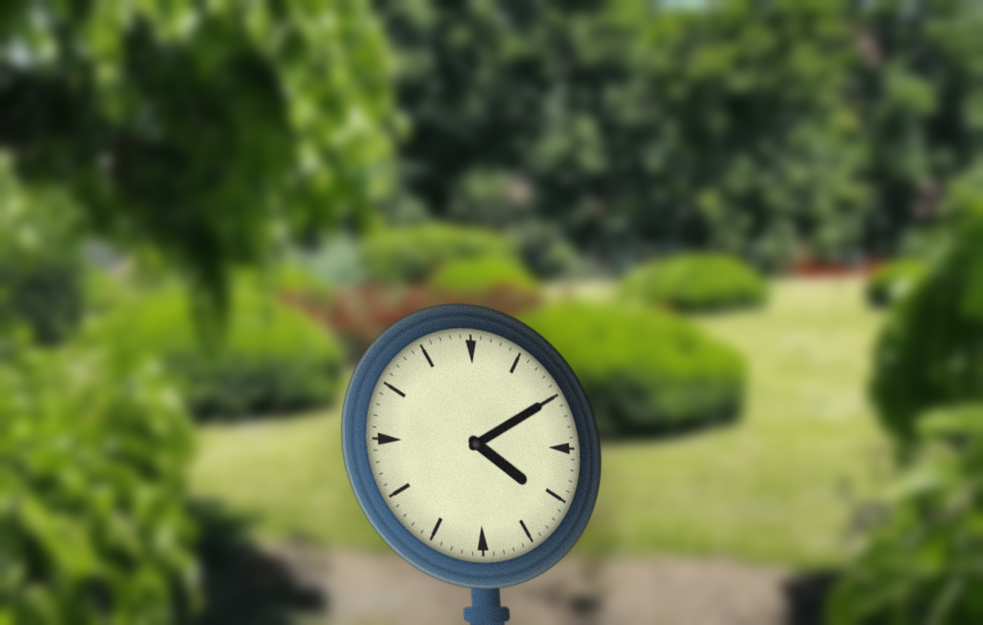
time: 4:10
